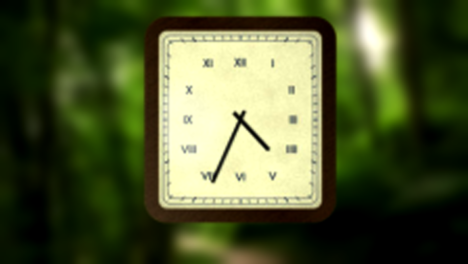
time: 4:34
